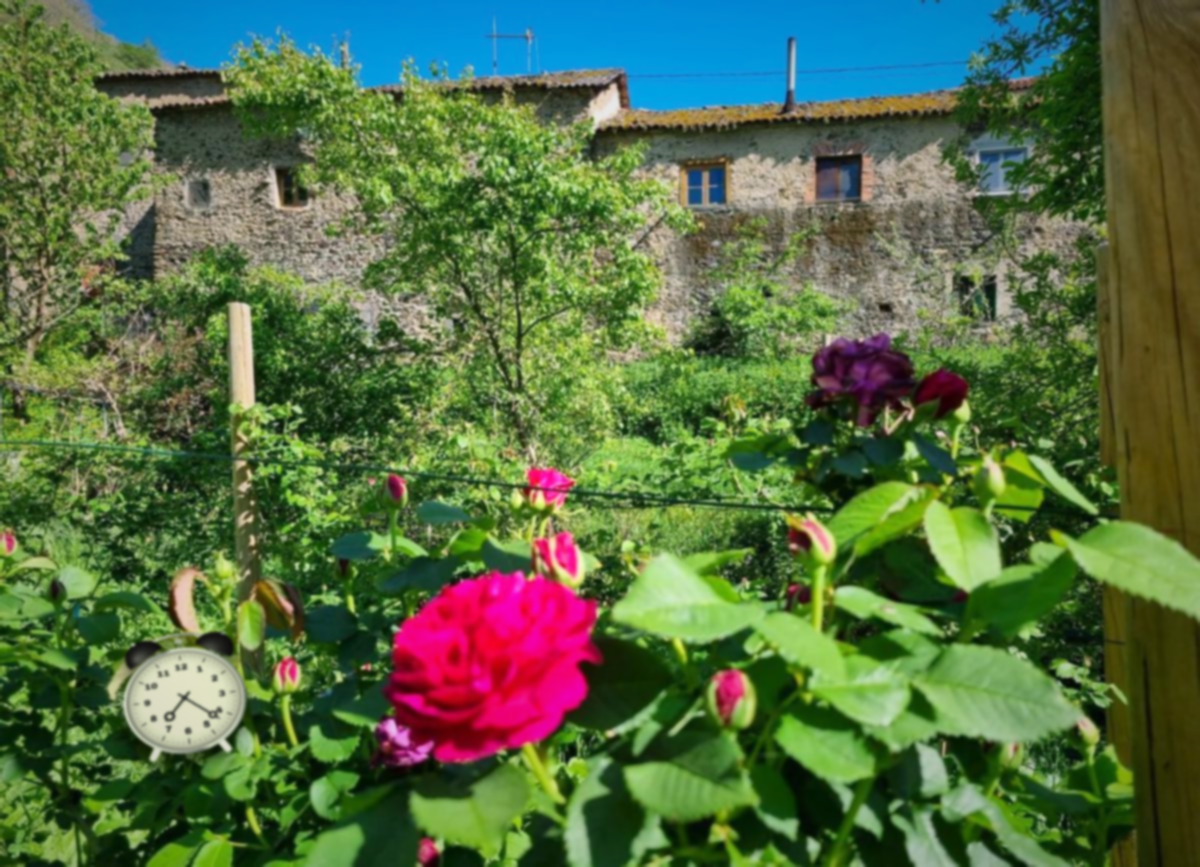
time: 7:22
